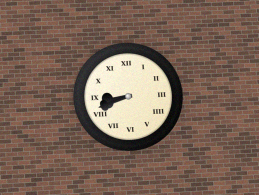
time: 8:42
